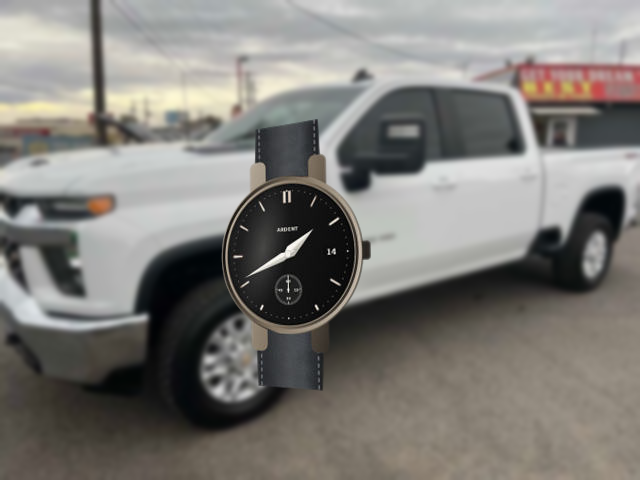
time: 1:41
